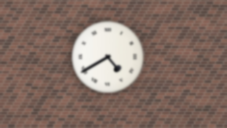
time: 4:40
